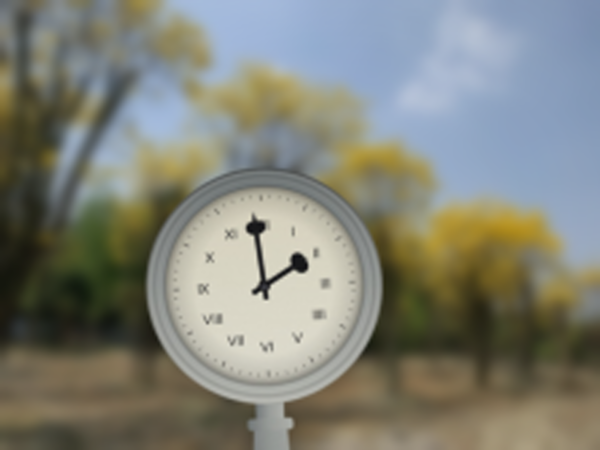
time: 1:59
